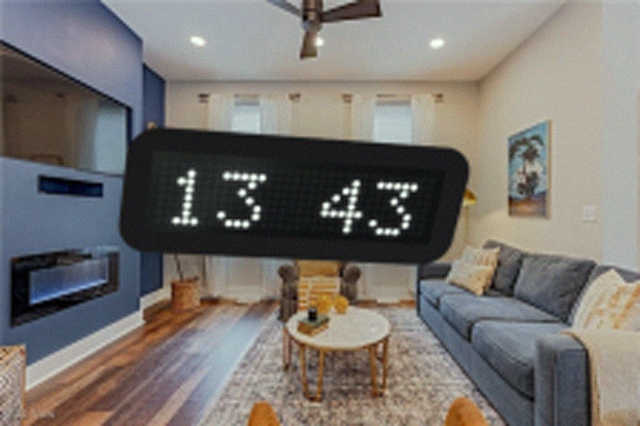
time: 13:43
